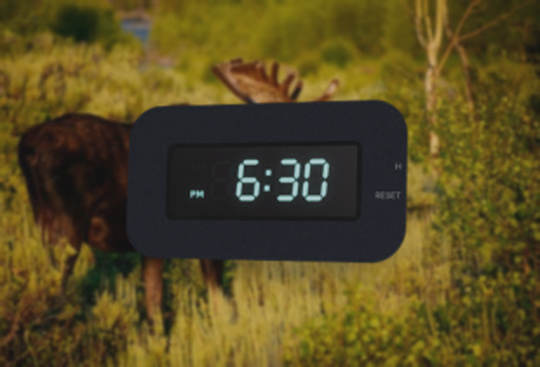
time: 6:30
